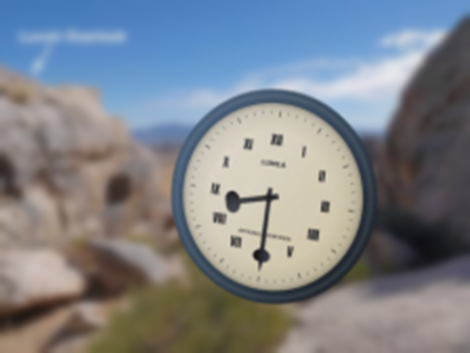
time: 8:30
